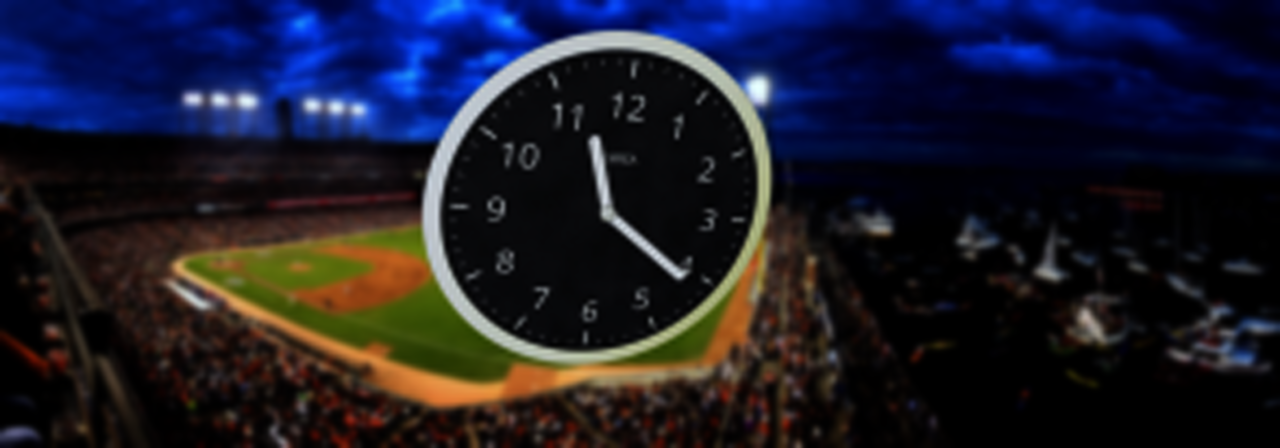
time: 11:21
